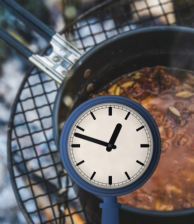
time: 12:48
